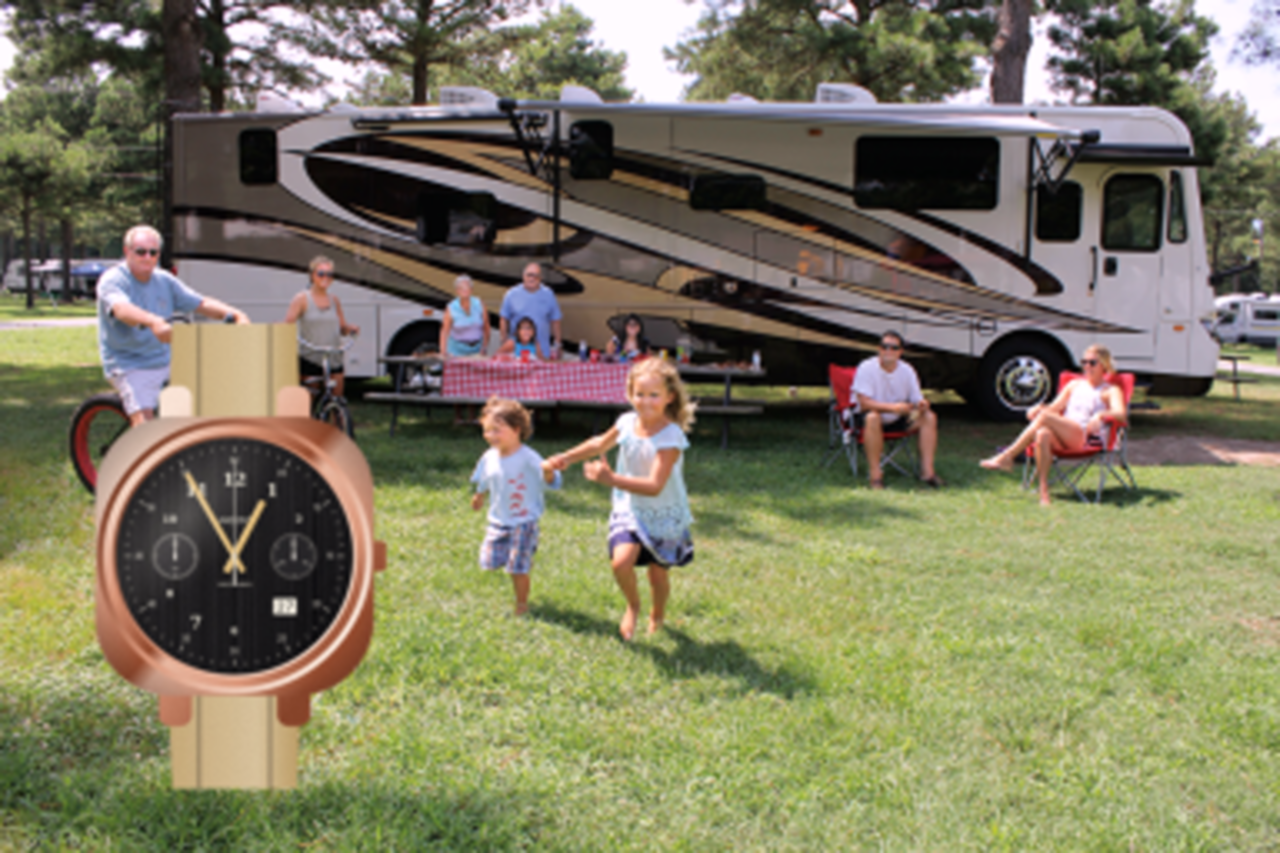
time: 12:55
